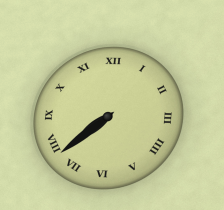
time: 7:38
